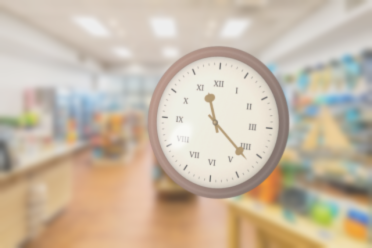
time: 11:22
